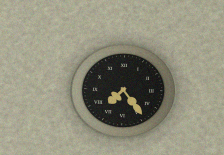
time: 7:24
